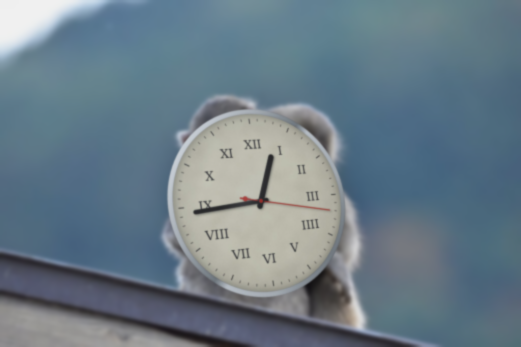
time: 12:44:17
